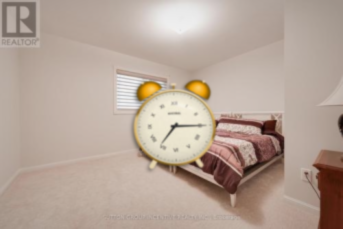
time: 7:15
